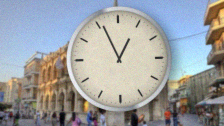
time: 12:56
